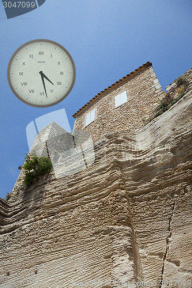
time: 4:28
